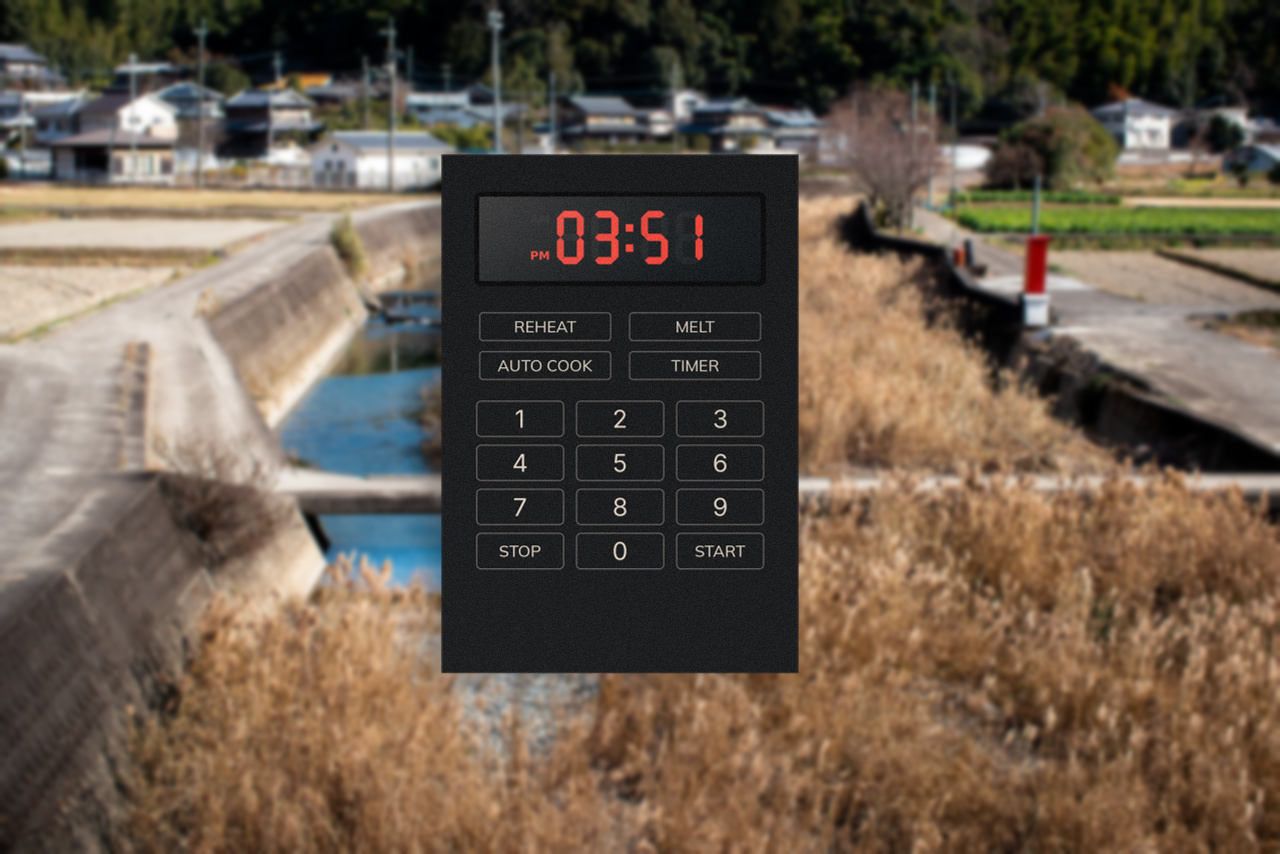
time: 3:51
